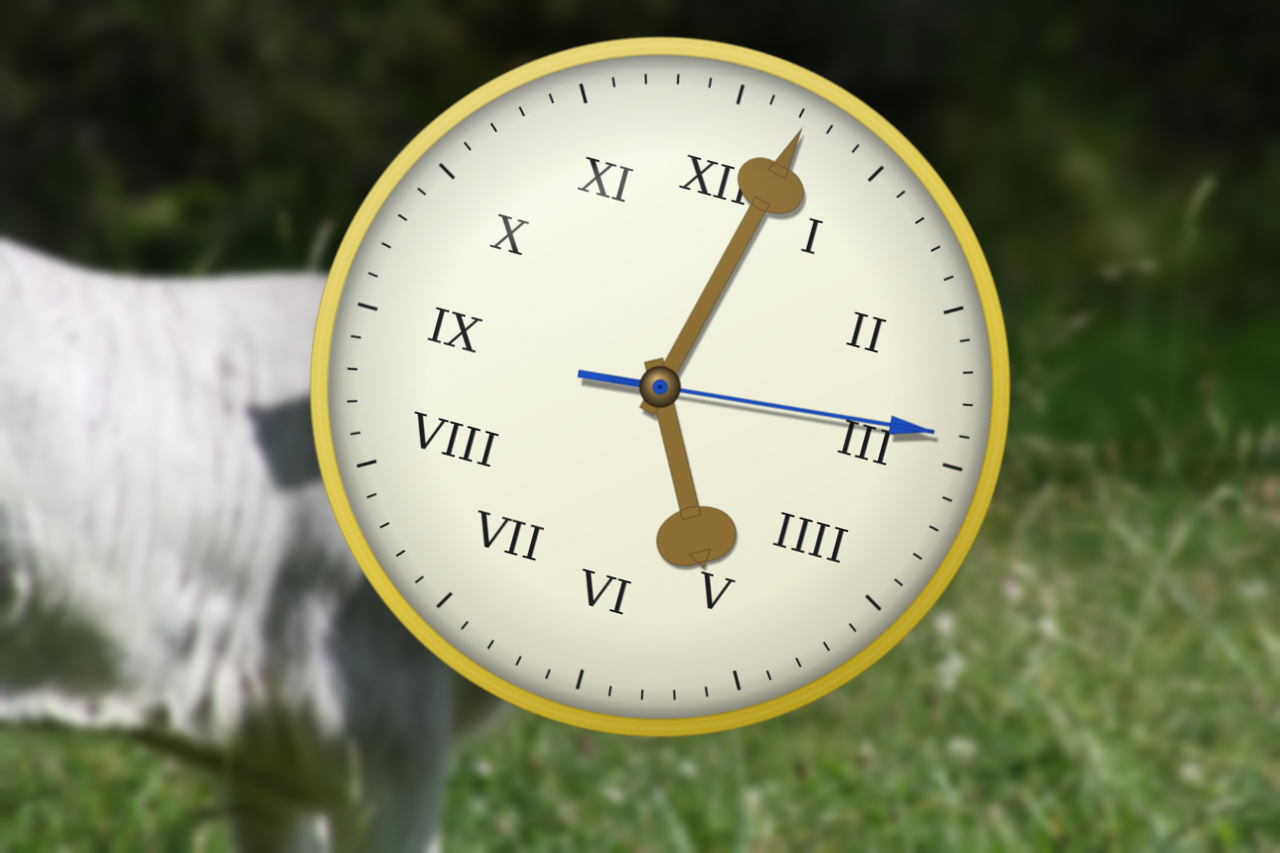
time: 5:02:14
